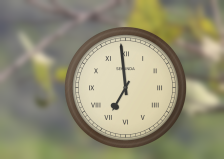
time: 6:59
